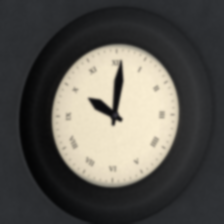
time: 10:01
